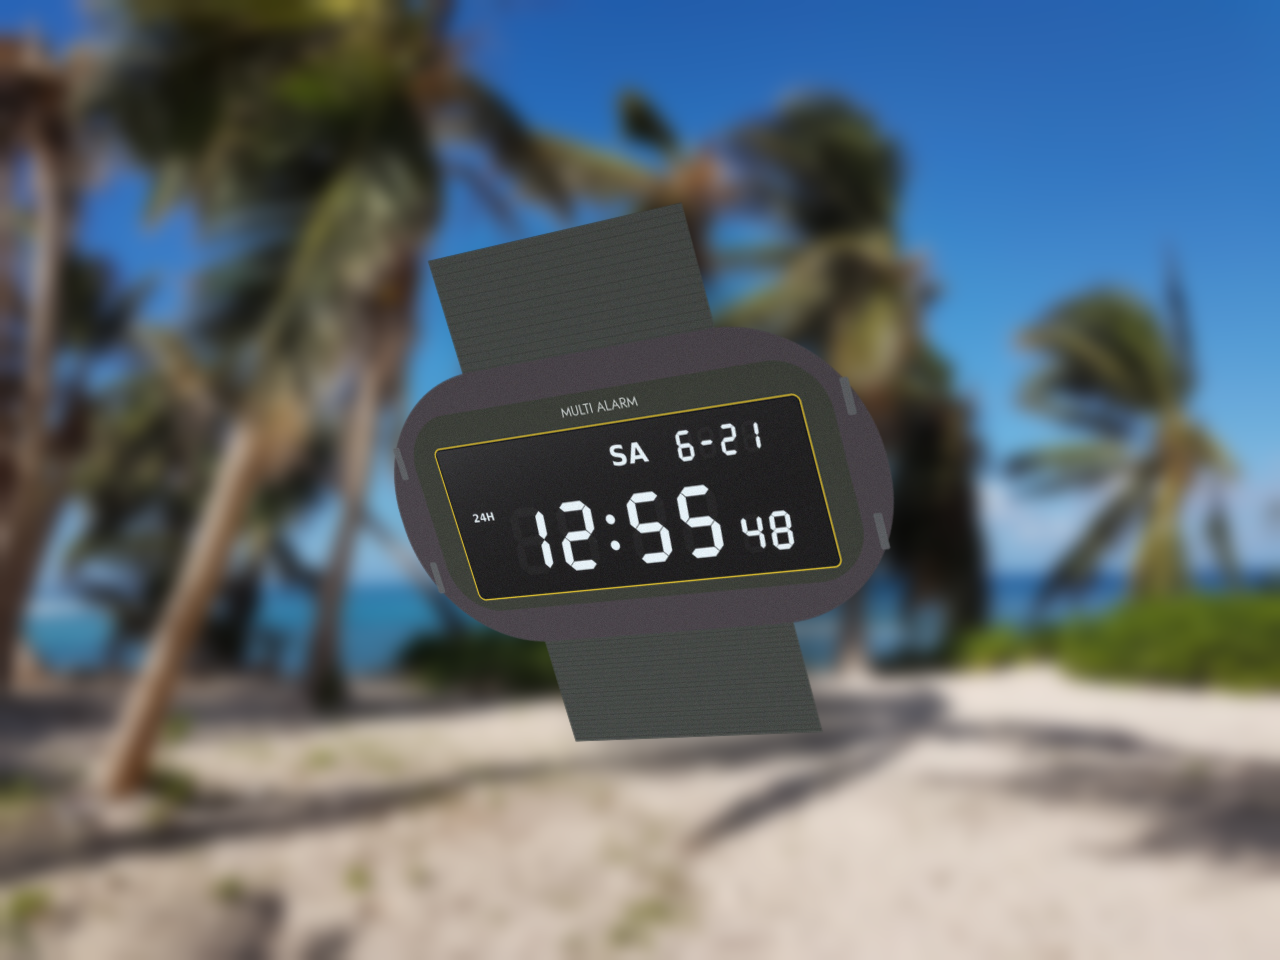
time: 12:55:48
